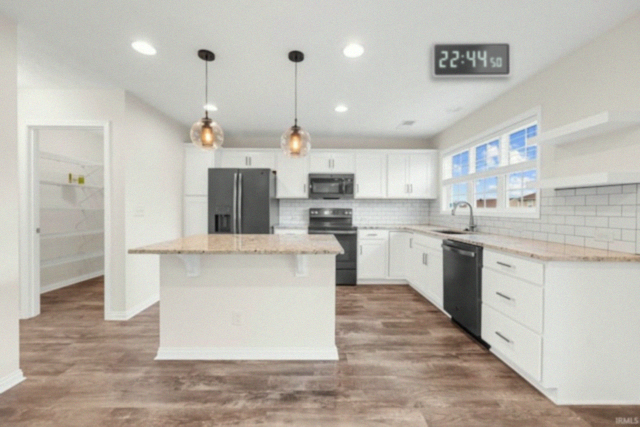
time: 22:44
